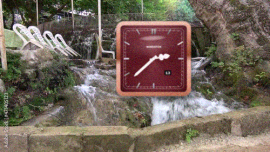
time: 2:38
